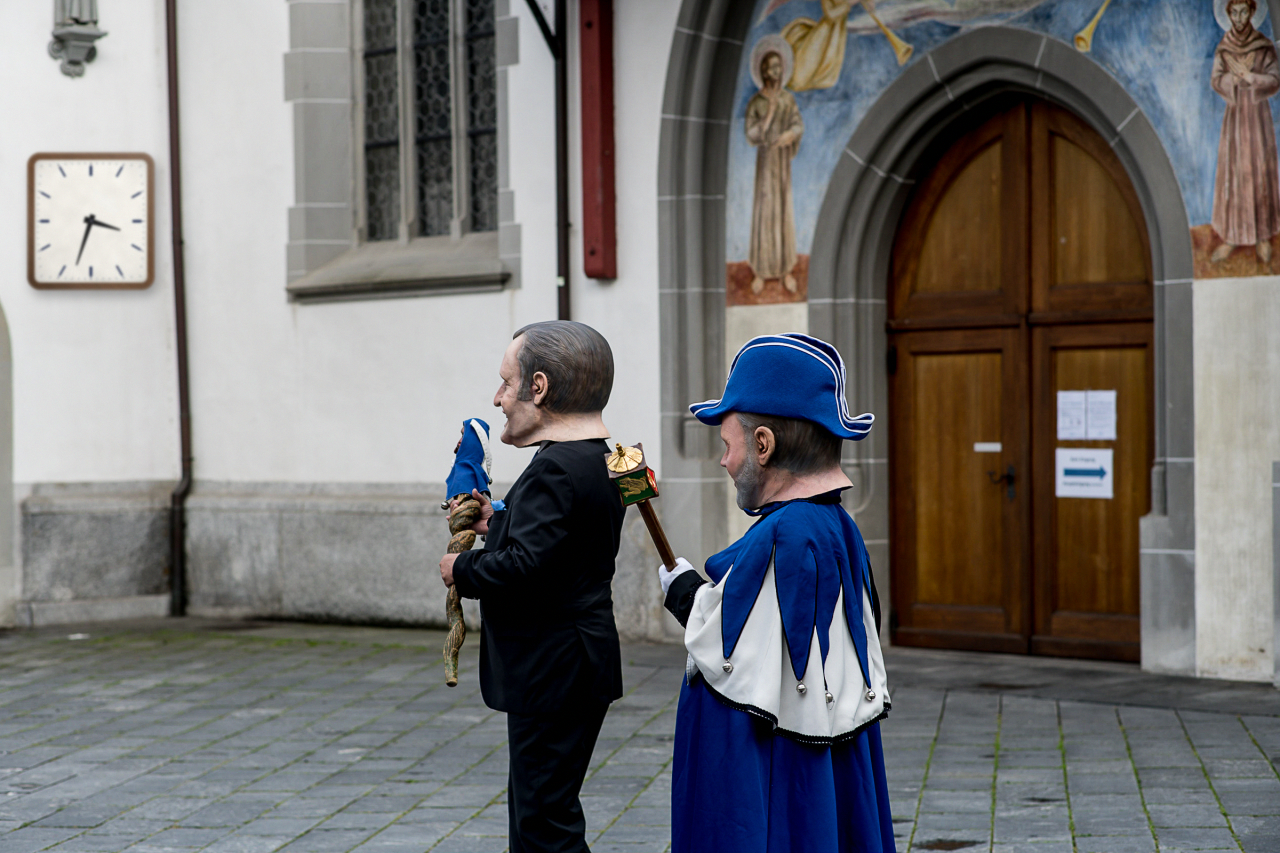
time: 3:33
